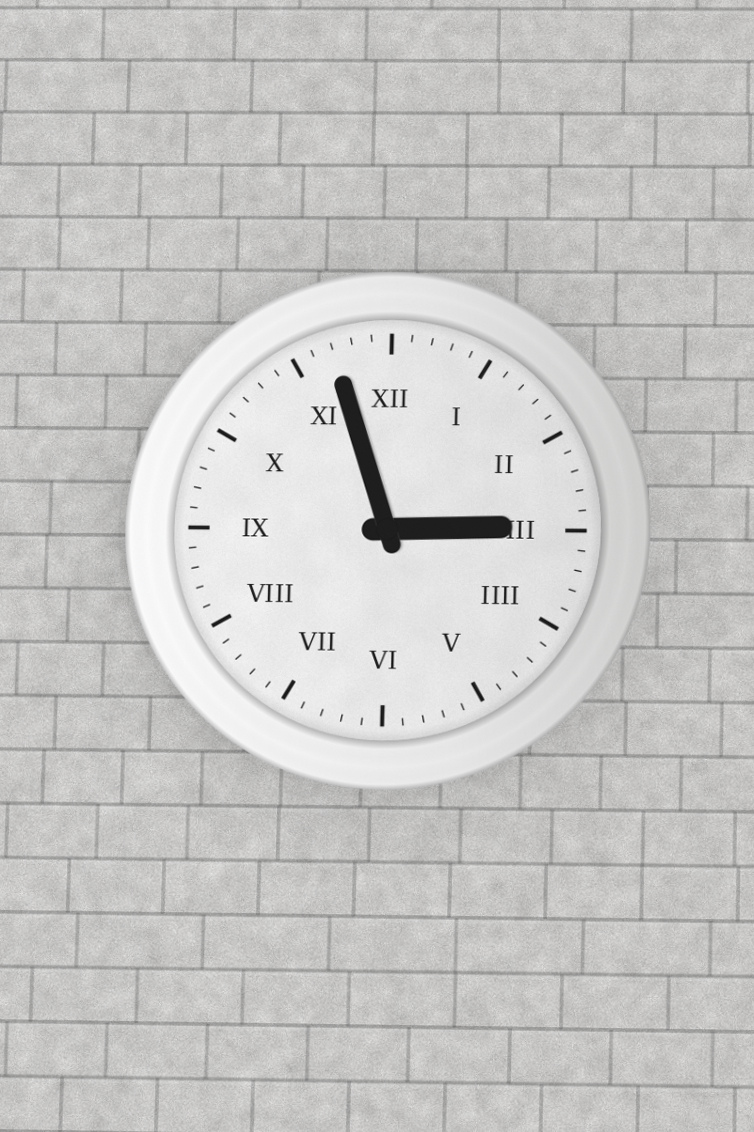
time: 2:57
